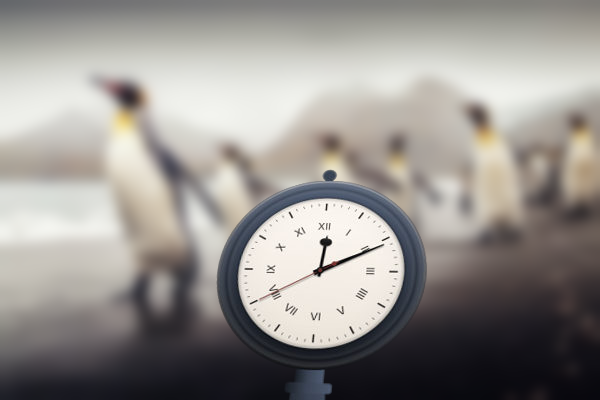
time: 12:10:40
